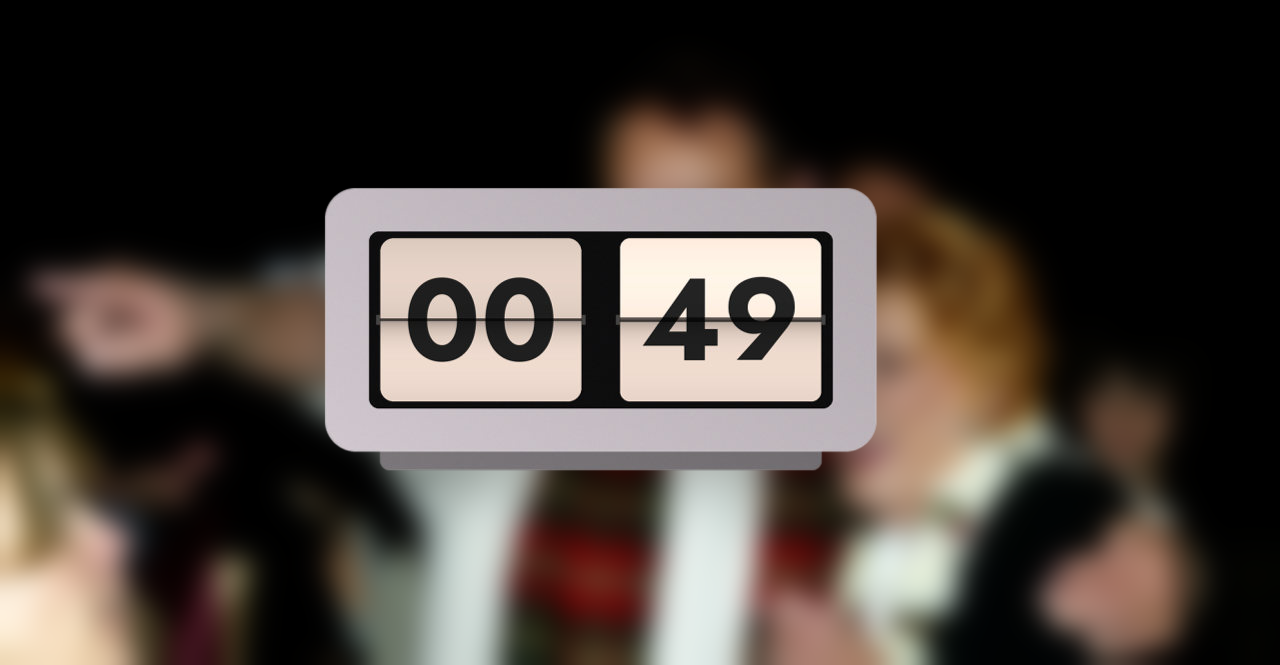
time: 0:49
